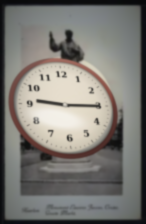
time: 9:15
